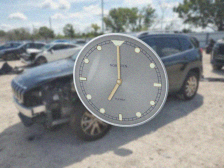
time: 7:00
